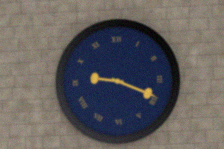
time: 9:19
